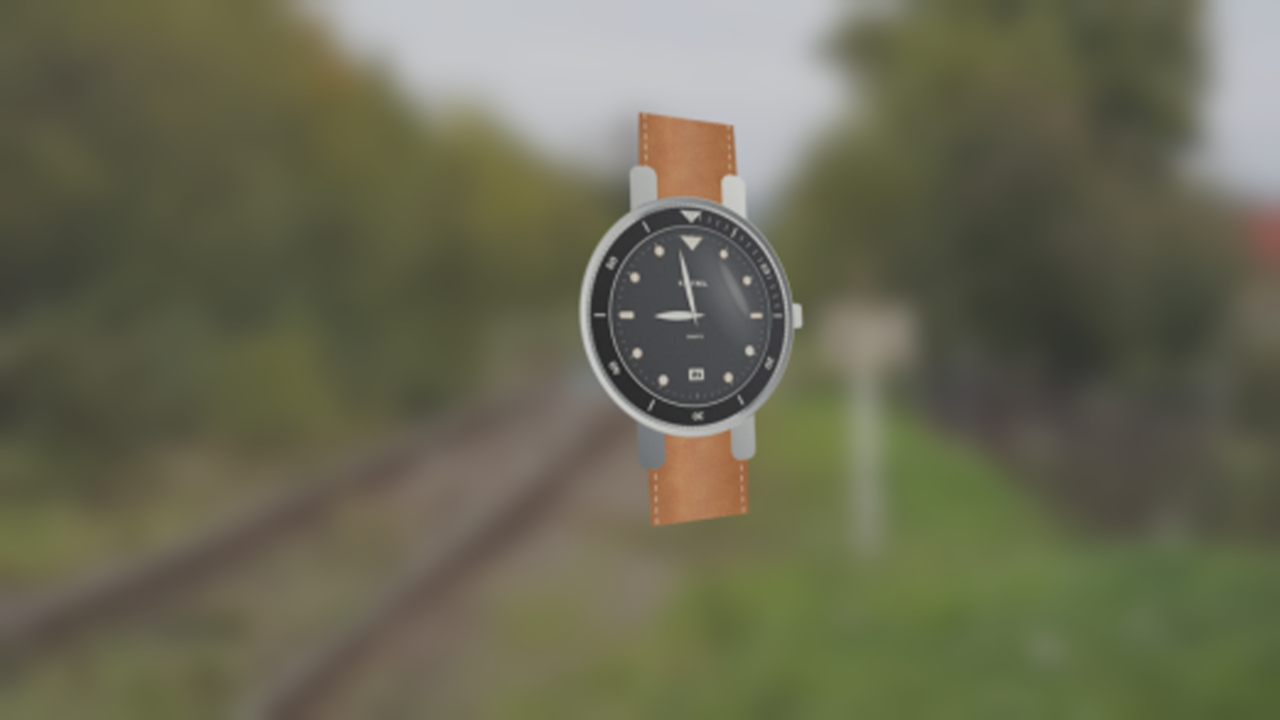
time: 8:58
